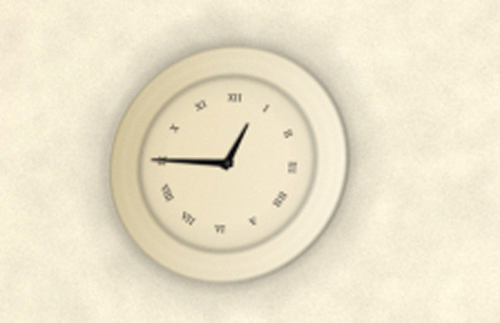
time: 12:45
